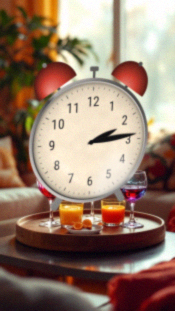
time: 2:14
